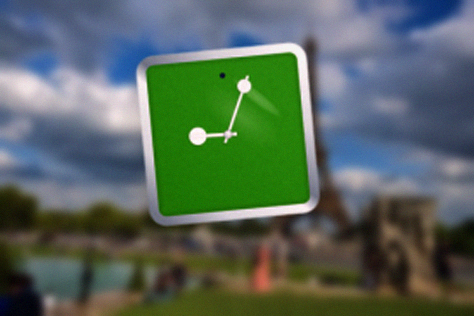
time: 9:04
